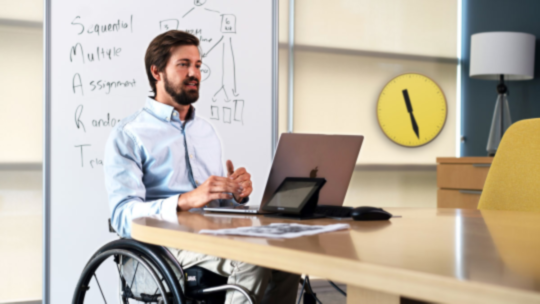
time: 11:27
